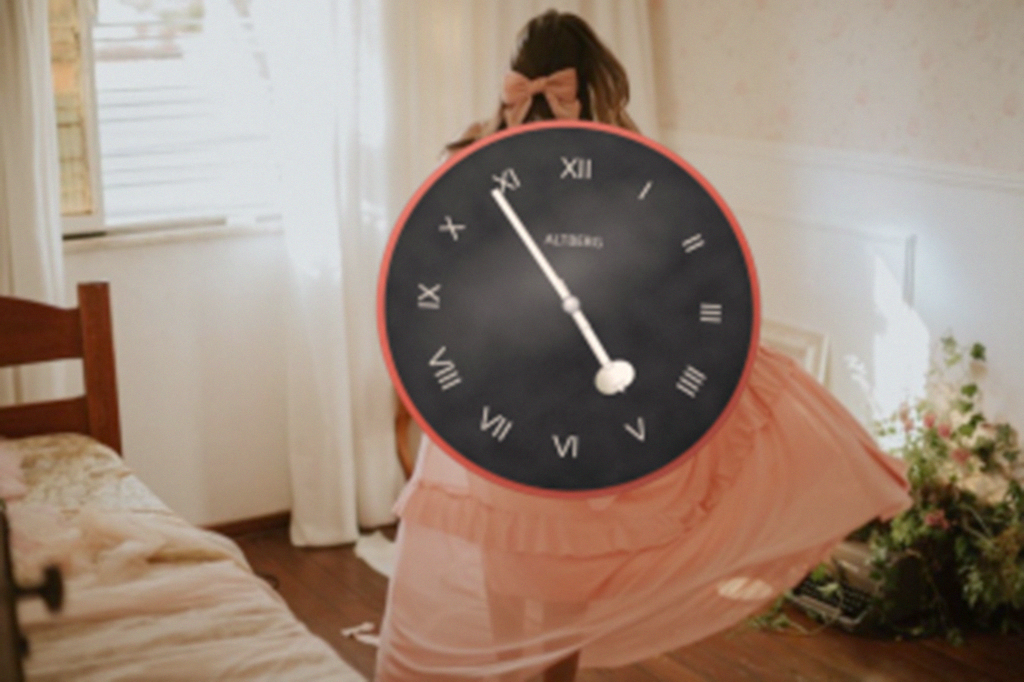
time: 4:54
